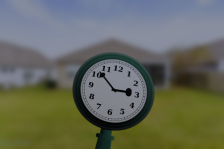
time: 2:52
